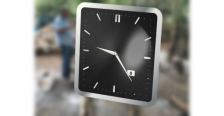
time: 9:24
